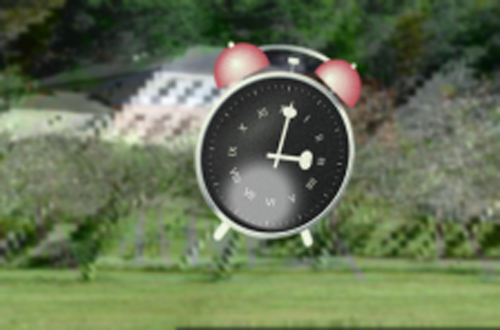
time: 3:01
